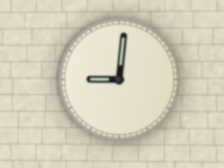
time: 9:01
